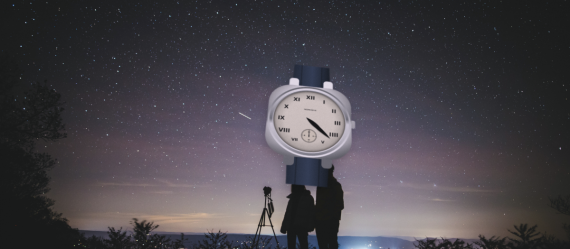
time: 4:22
